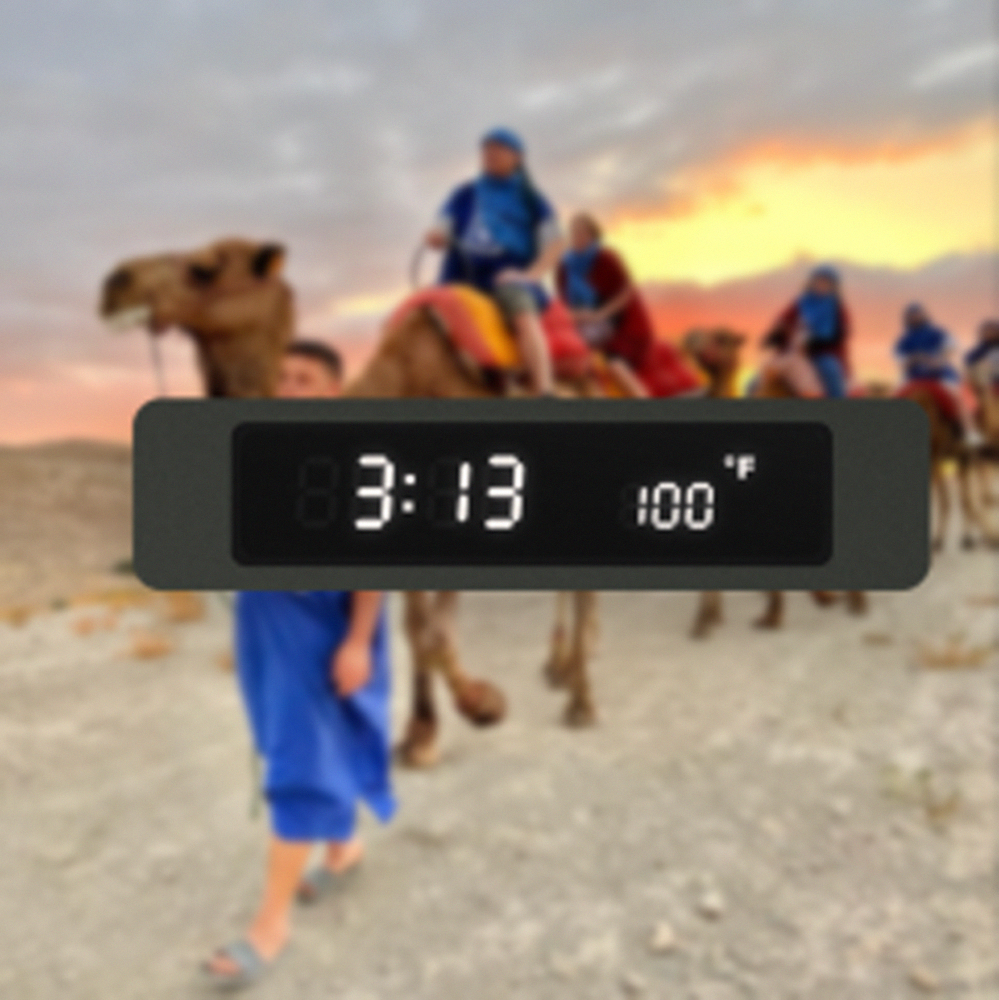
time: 3:13
